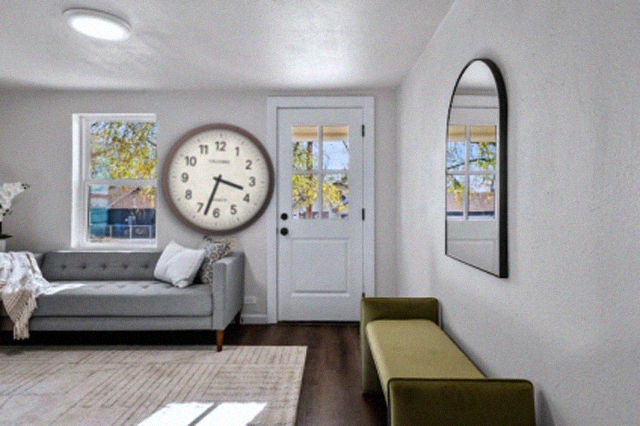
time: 3:33
